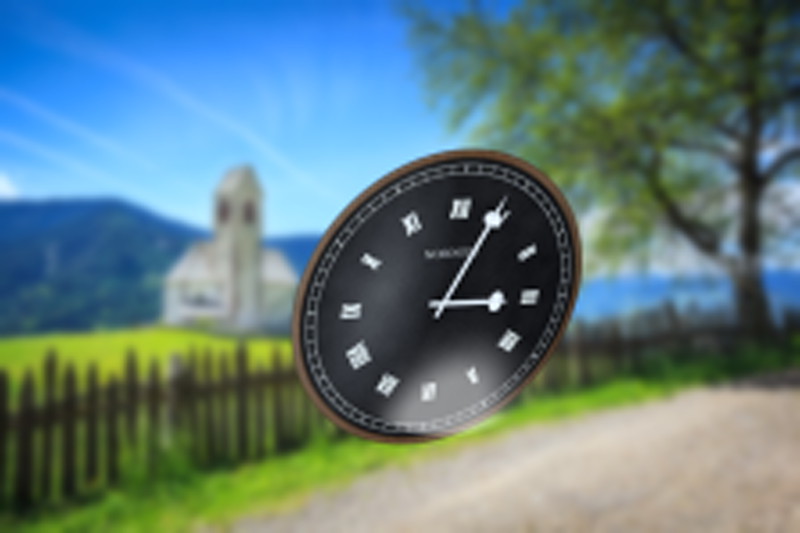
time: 3:04
